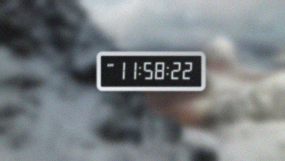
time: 11:58:22
